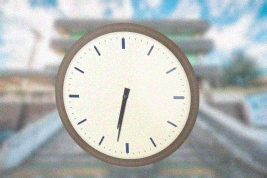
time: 6:32
